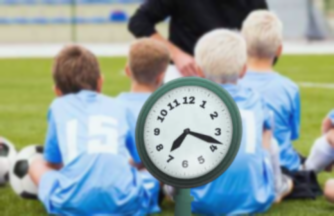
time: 7:18
